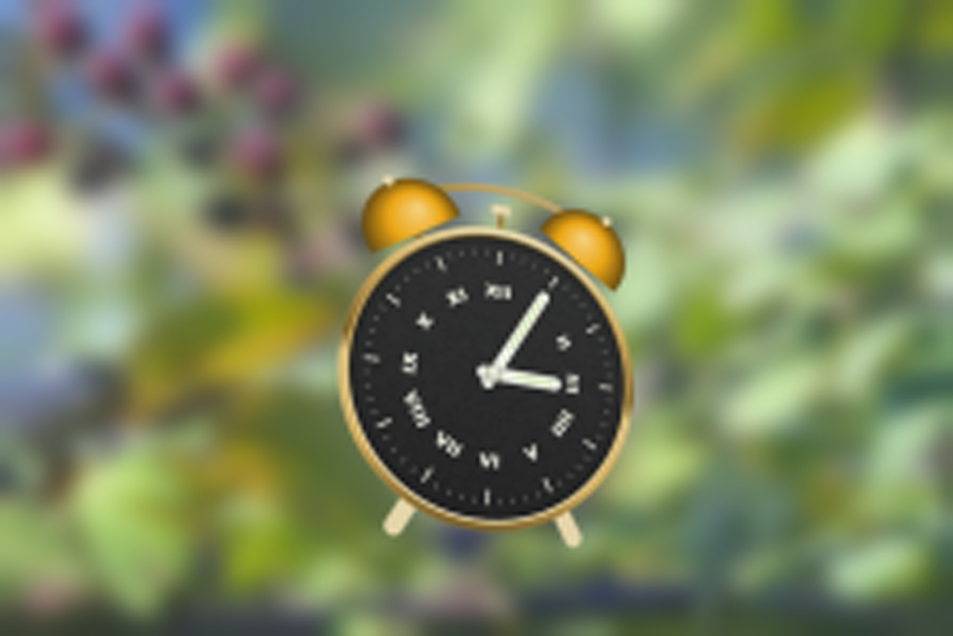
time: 3:05
